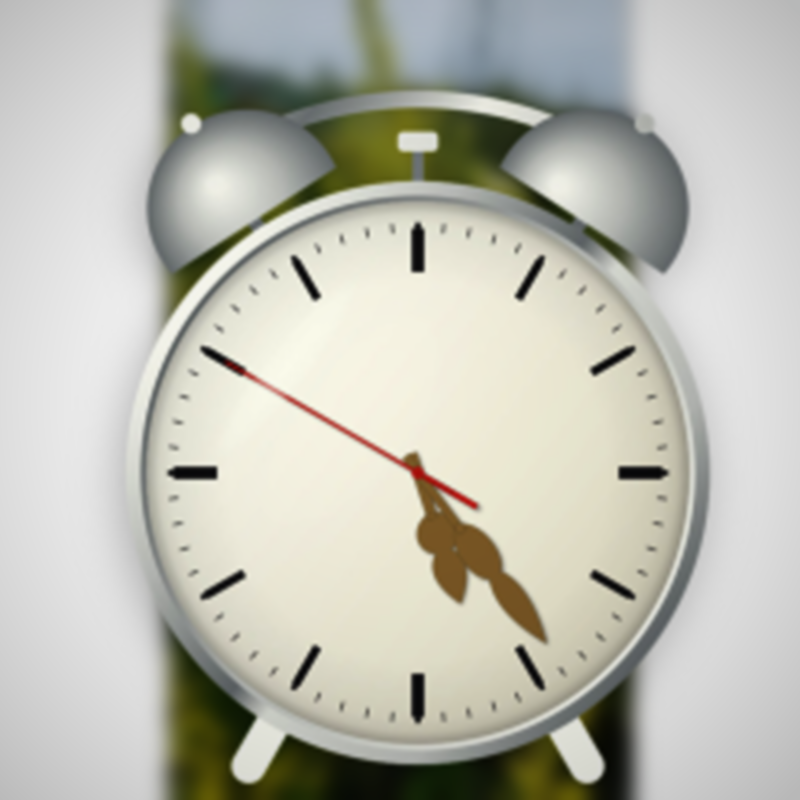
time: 5:23:50
